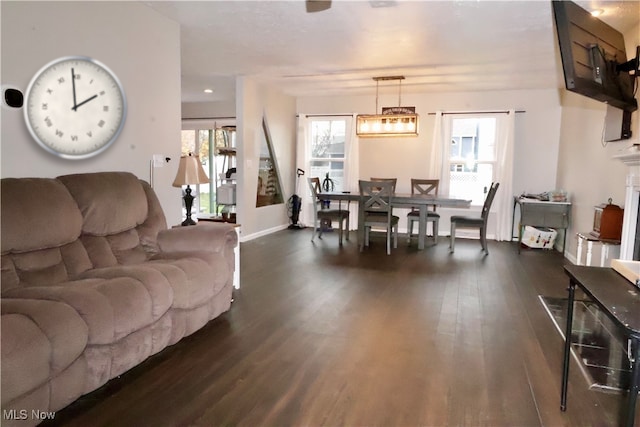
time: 1:59
